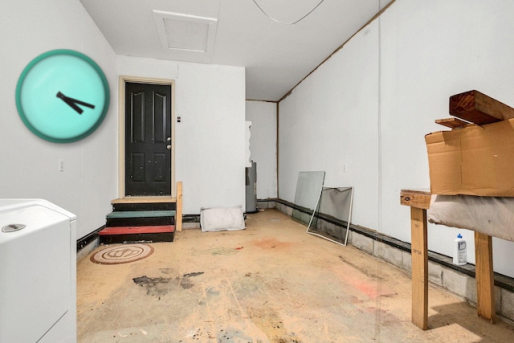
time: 4:18
